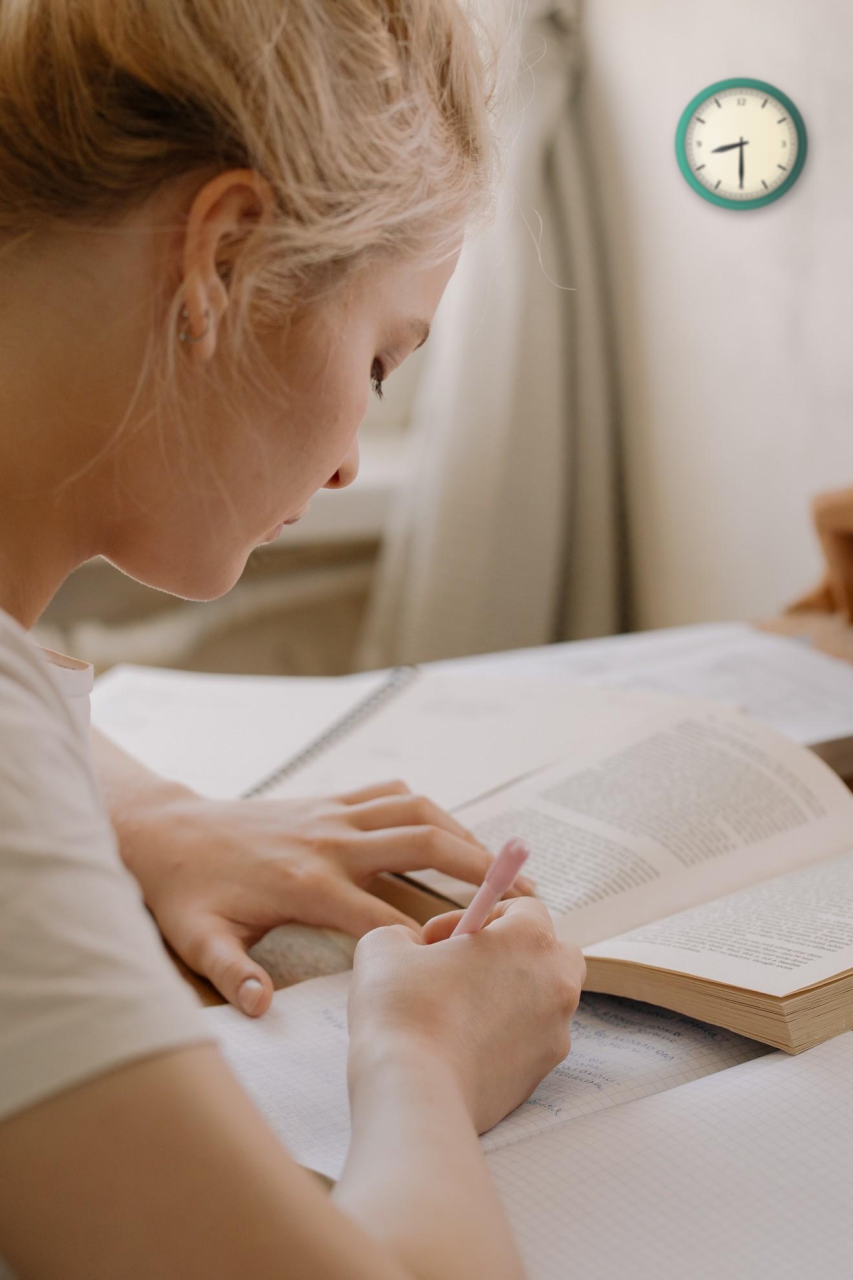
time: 8:30
